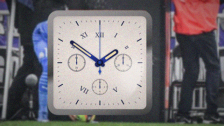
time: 1:51
